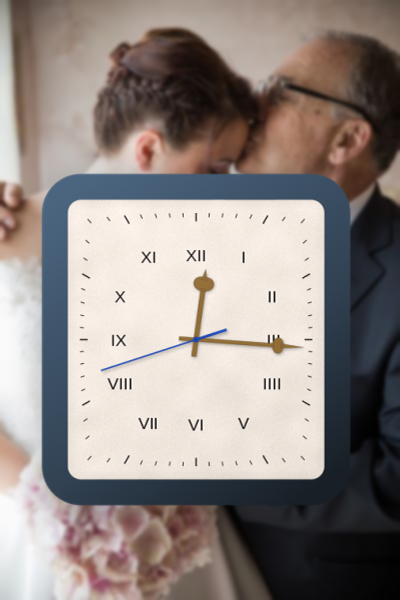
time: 12:15:42
